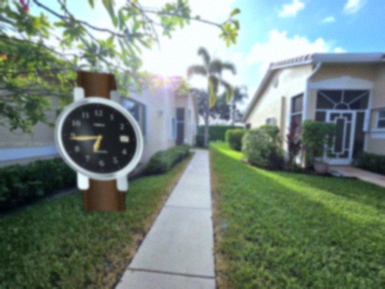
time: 6:44
